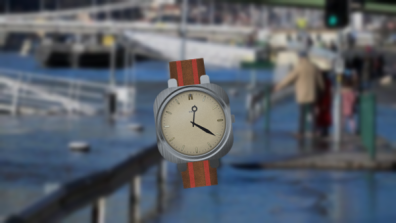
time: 12:21
